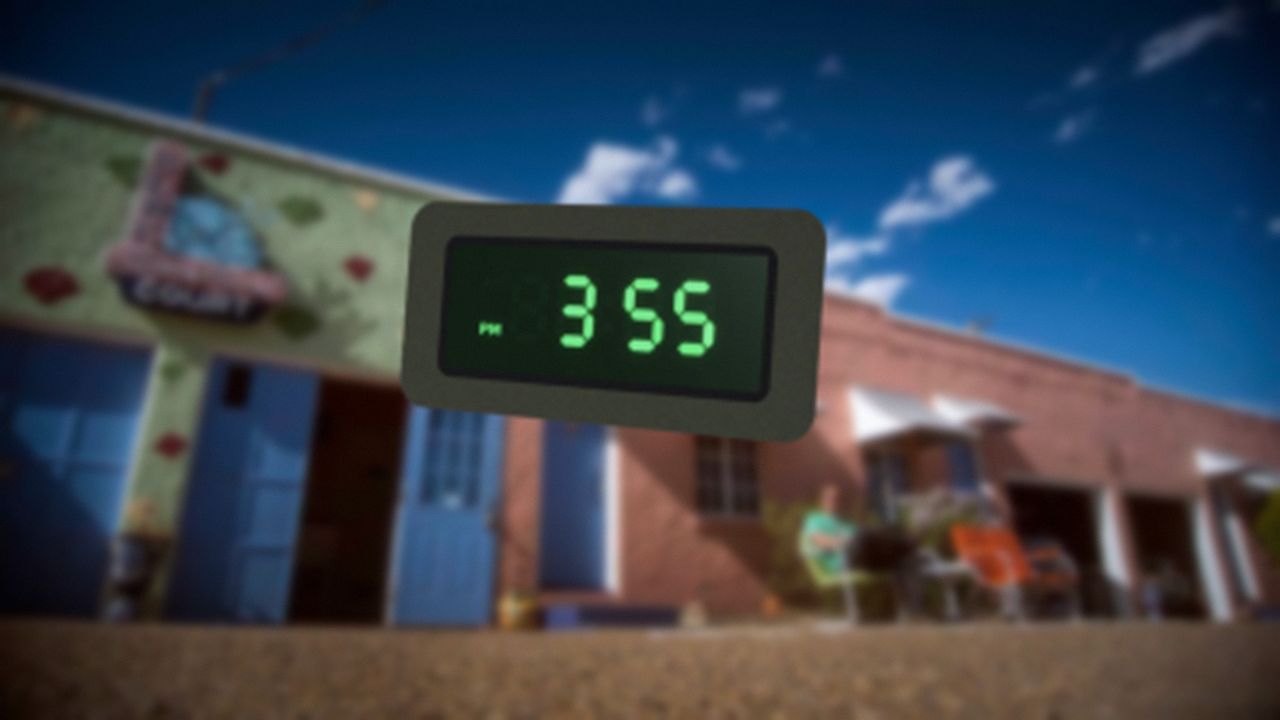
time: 3:55
